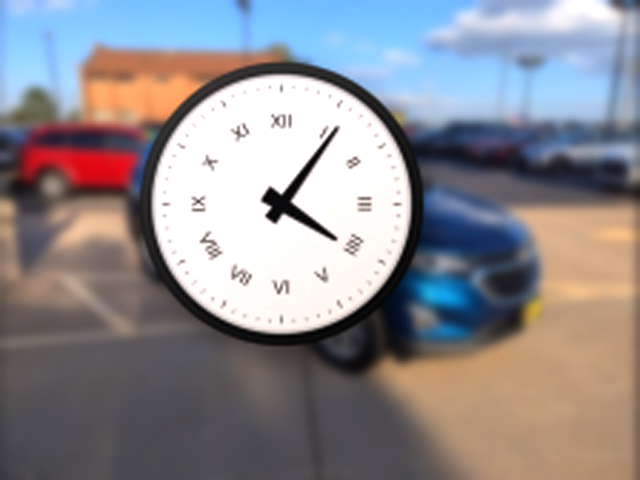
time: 4:06
